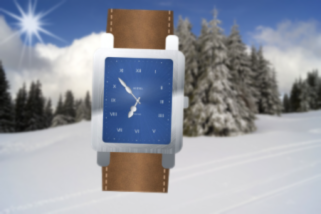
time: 6:53
